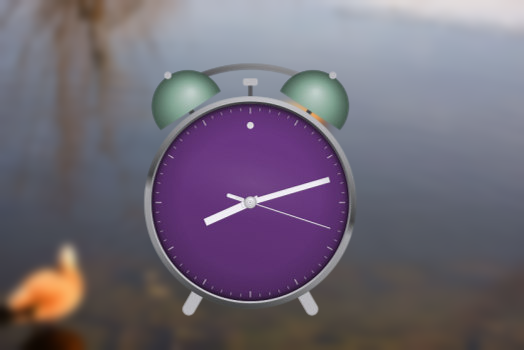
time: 8:12:18
